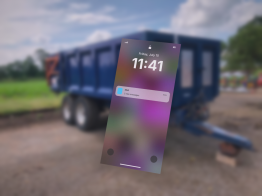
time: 11:41
